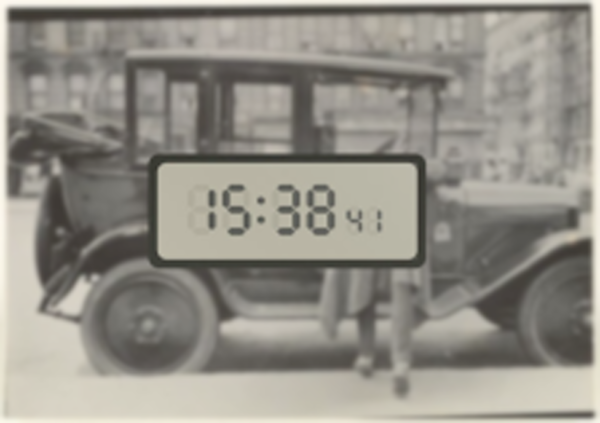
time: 15:38:41
